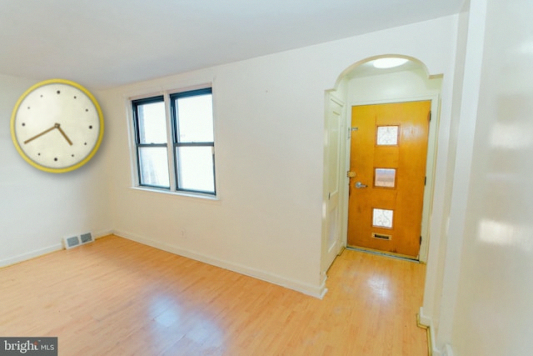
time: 4:40
